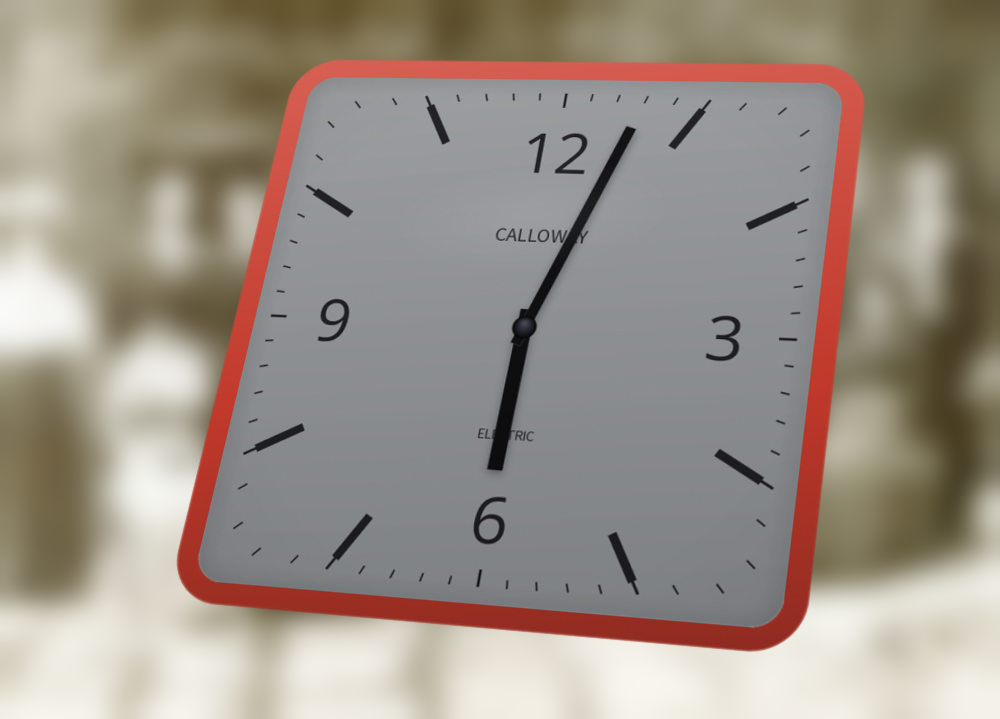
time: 6:03
